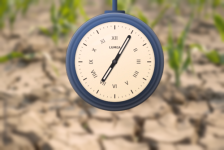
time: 7:05
